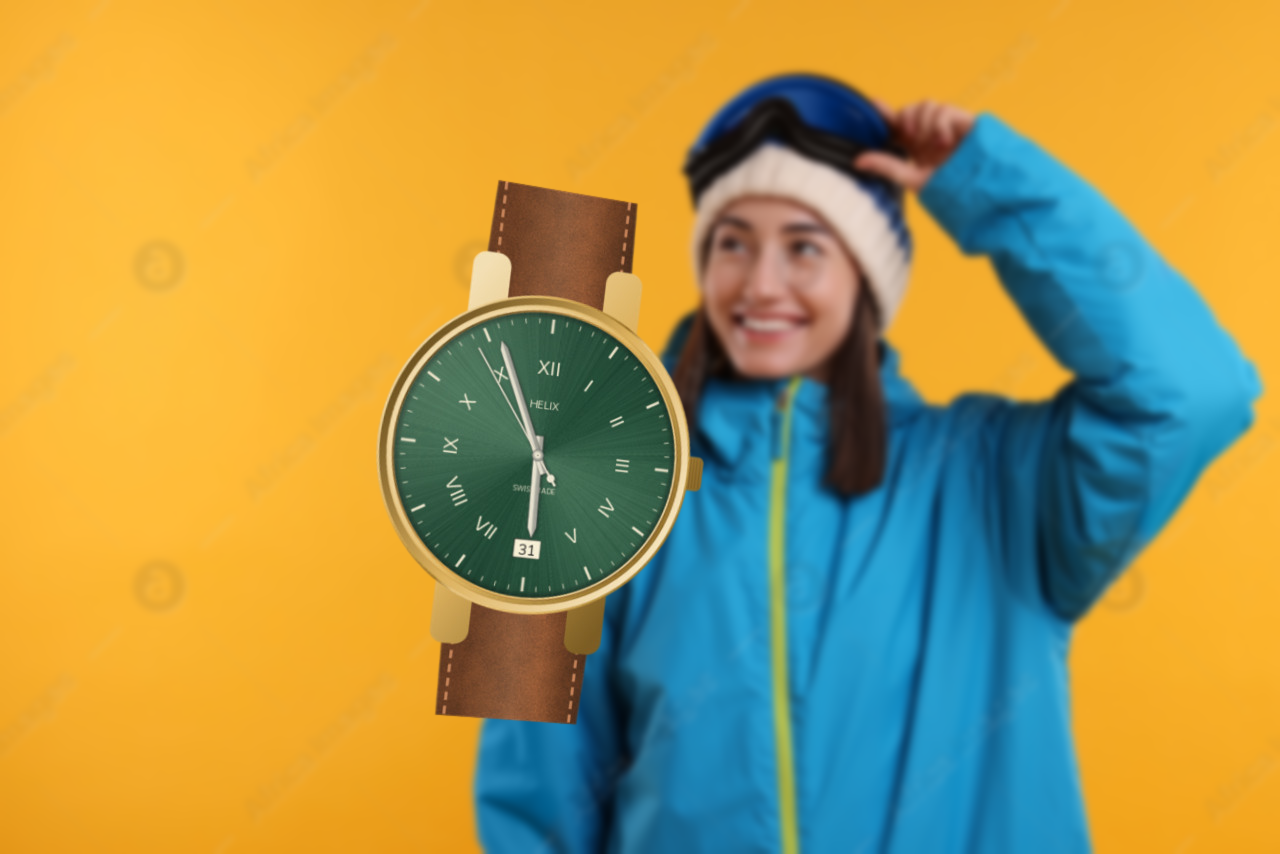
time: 5:55:54
